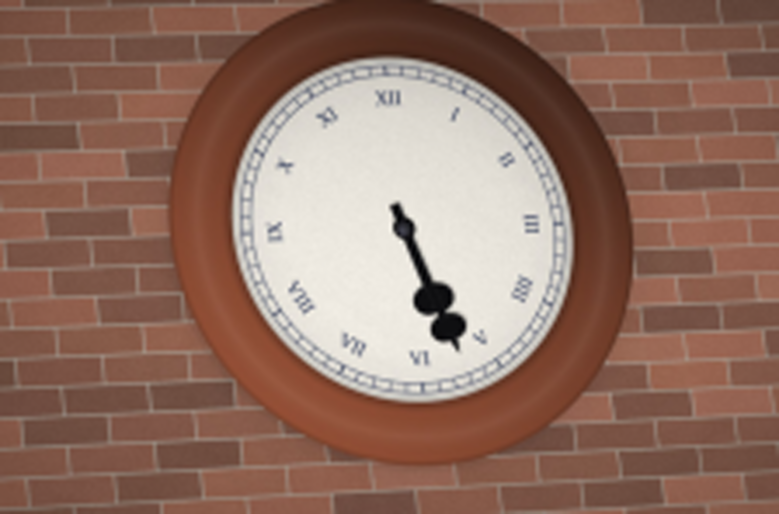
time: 5:27
